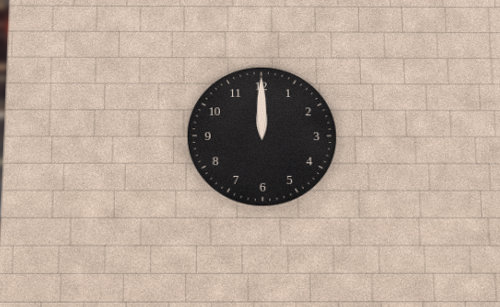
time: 12:00
